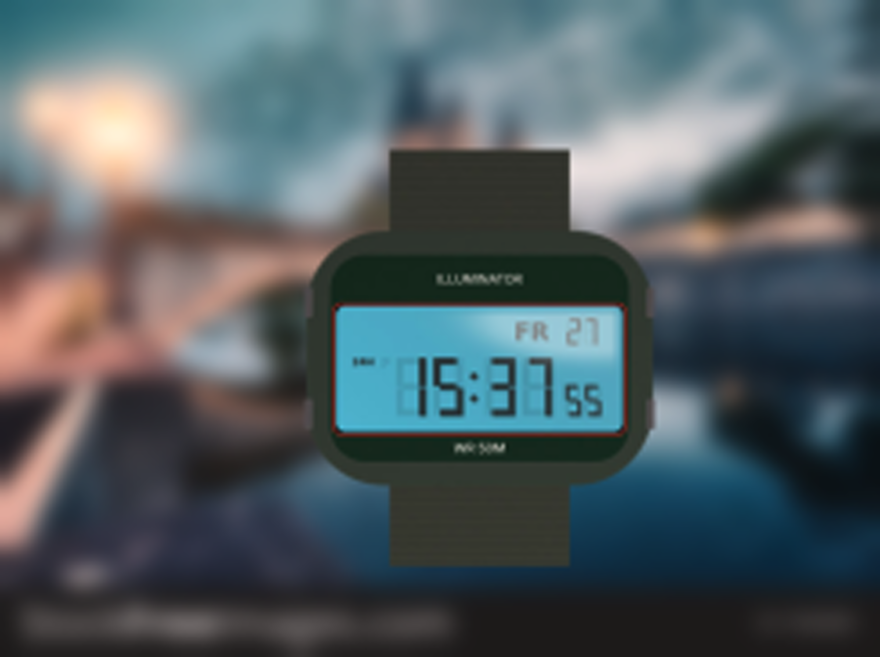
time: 15:37:55
